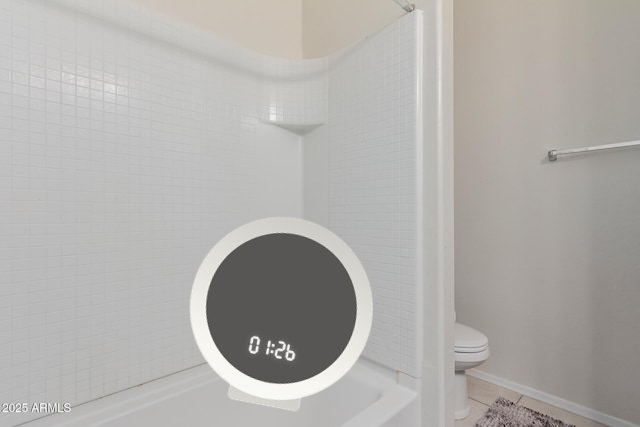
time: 1:26
